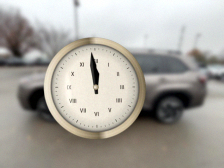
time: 11:59
